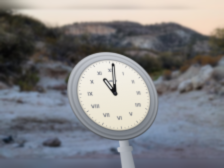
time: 11:01
